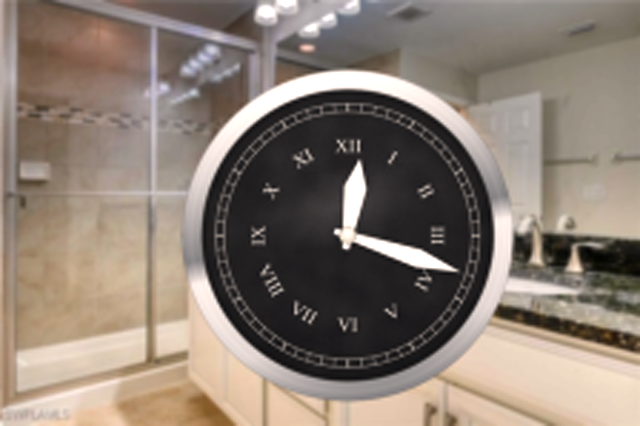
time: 12:18
